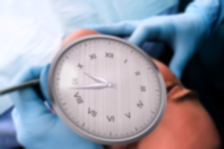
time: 9:43
